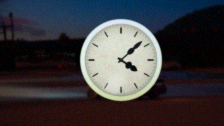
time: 4:08
